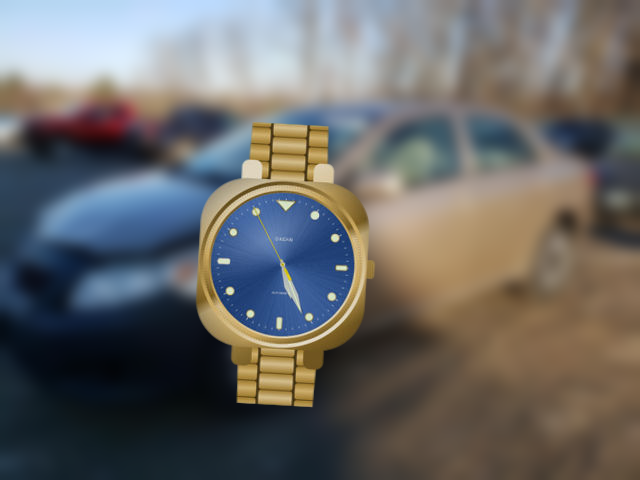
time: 5:25:55
